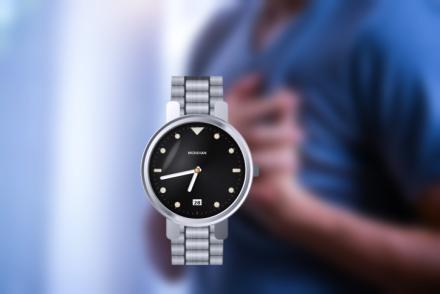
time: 6:43
